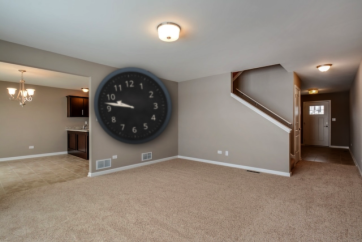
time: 9:47
